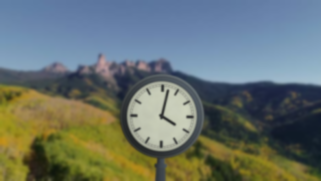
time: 4:02
